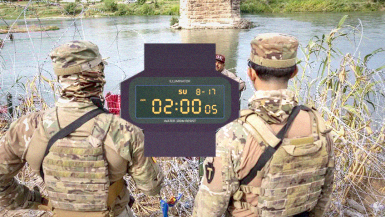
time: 2:00:05
